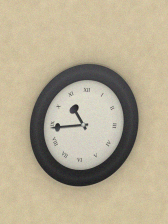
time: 10:44
